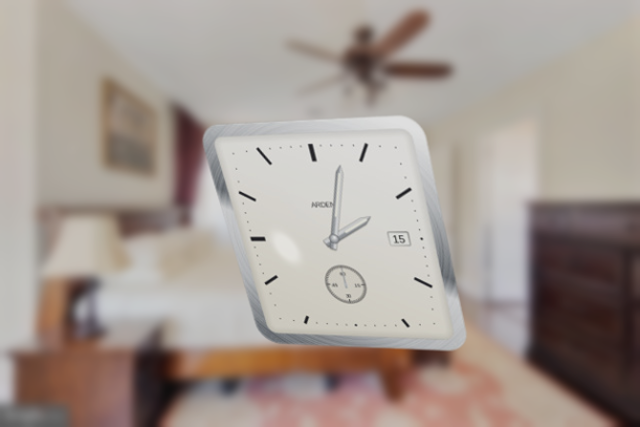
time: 2:03
